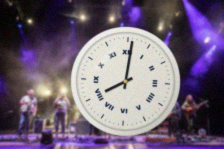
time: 8:01
